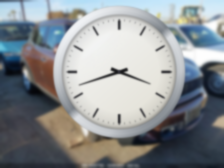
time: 3:42
